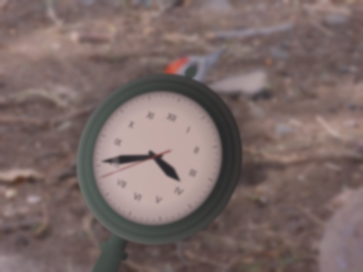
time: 3:40:38
